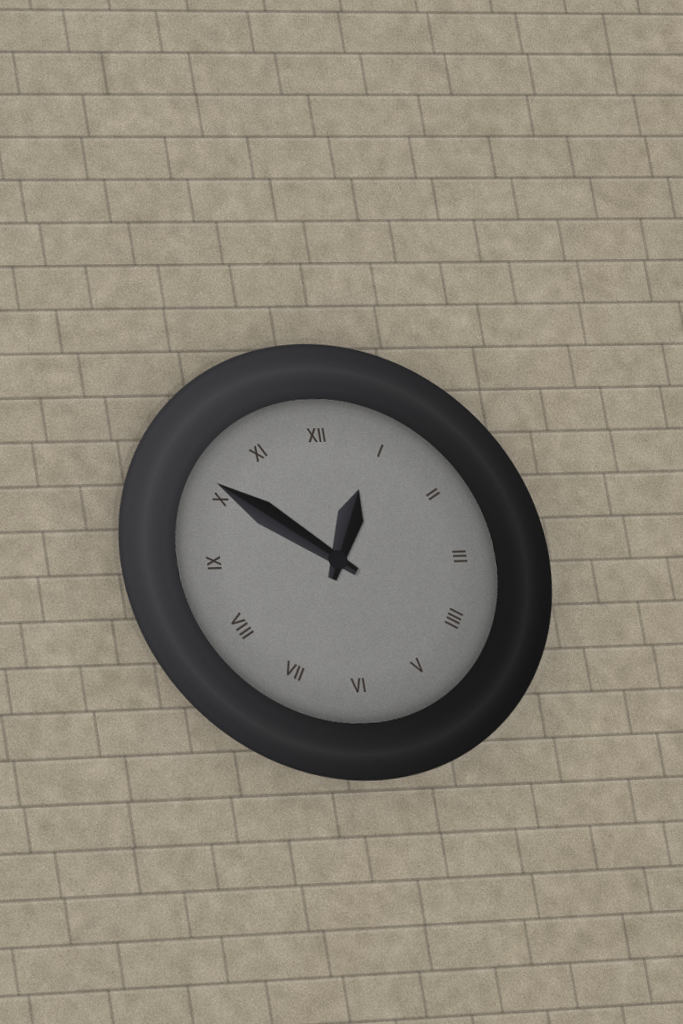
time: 12:51
